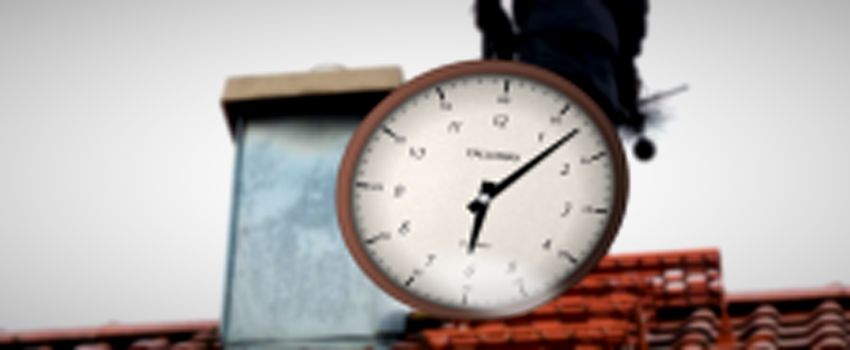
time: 6:07
